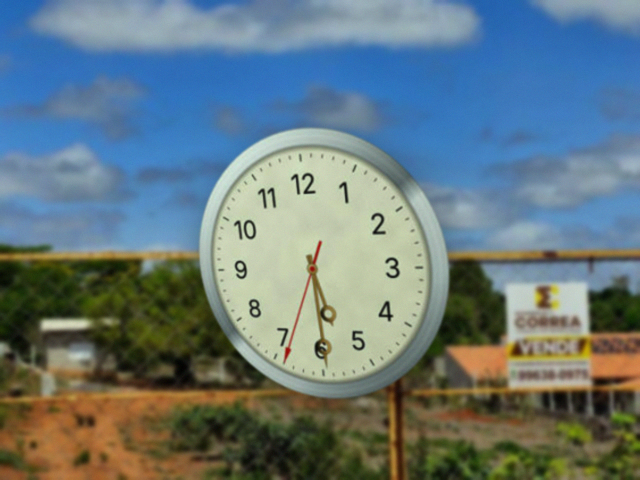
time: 5:29:34
